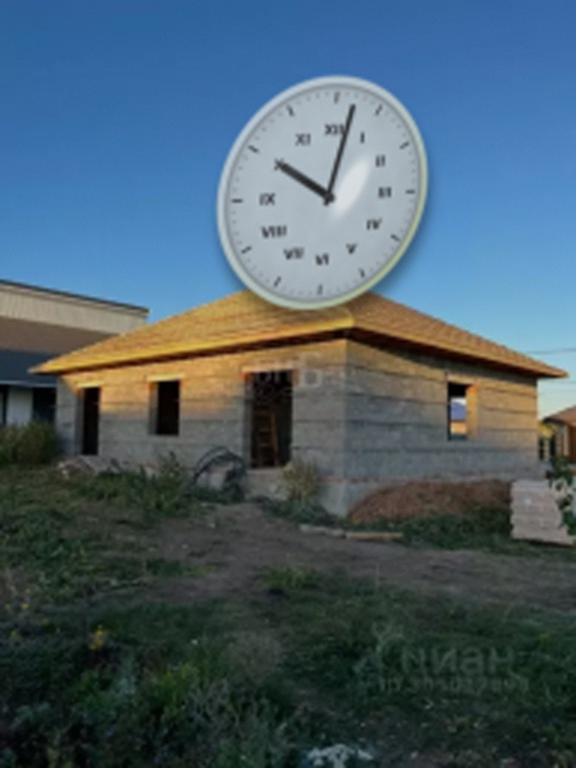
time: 10:02
